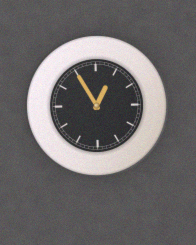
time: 12:55
